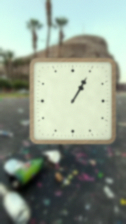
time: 1:05
